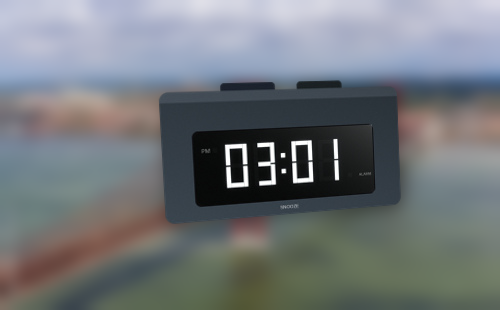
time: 3:01
